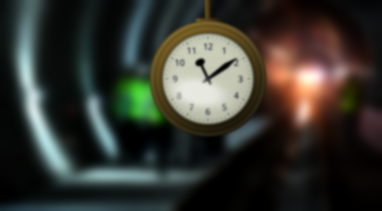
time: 11:09
